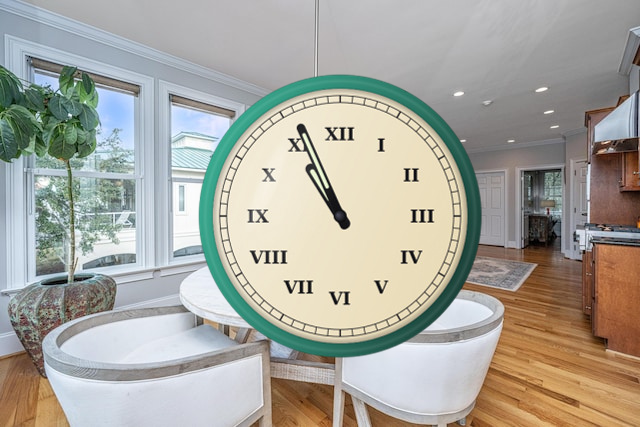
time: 10:56
